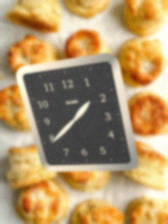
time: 1:39
